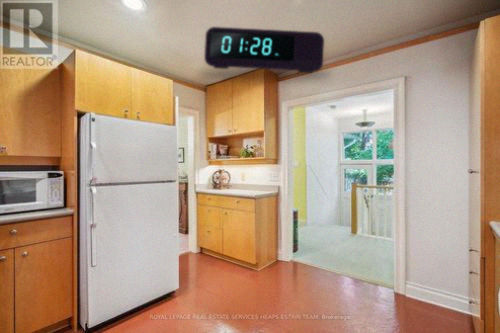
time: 1:28
